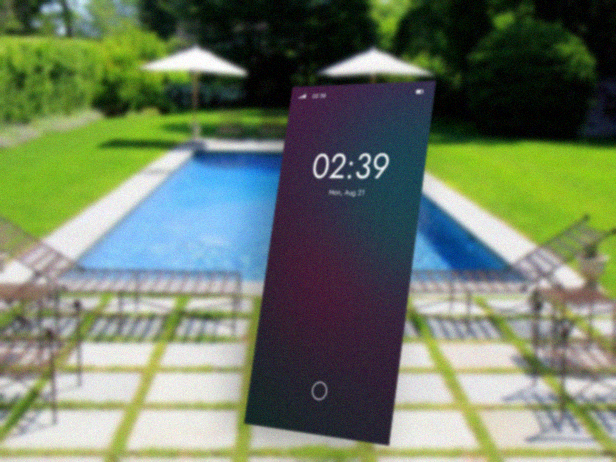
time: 2:39
